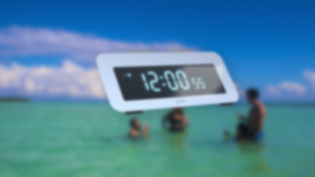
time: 12:00
